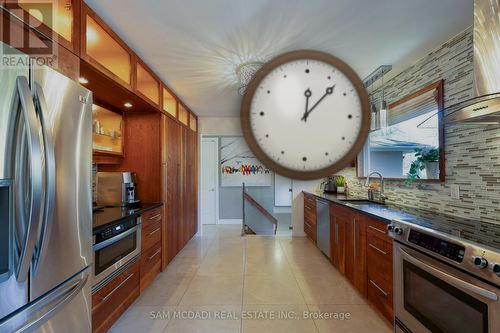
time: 12:07
